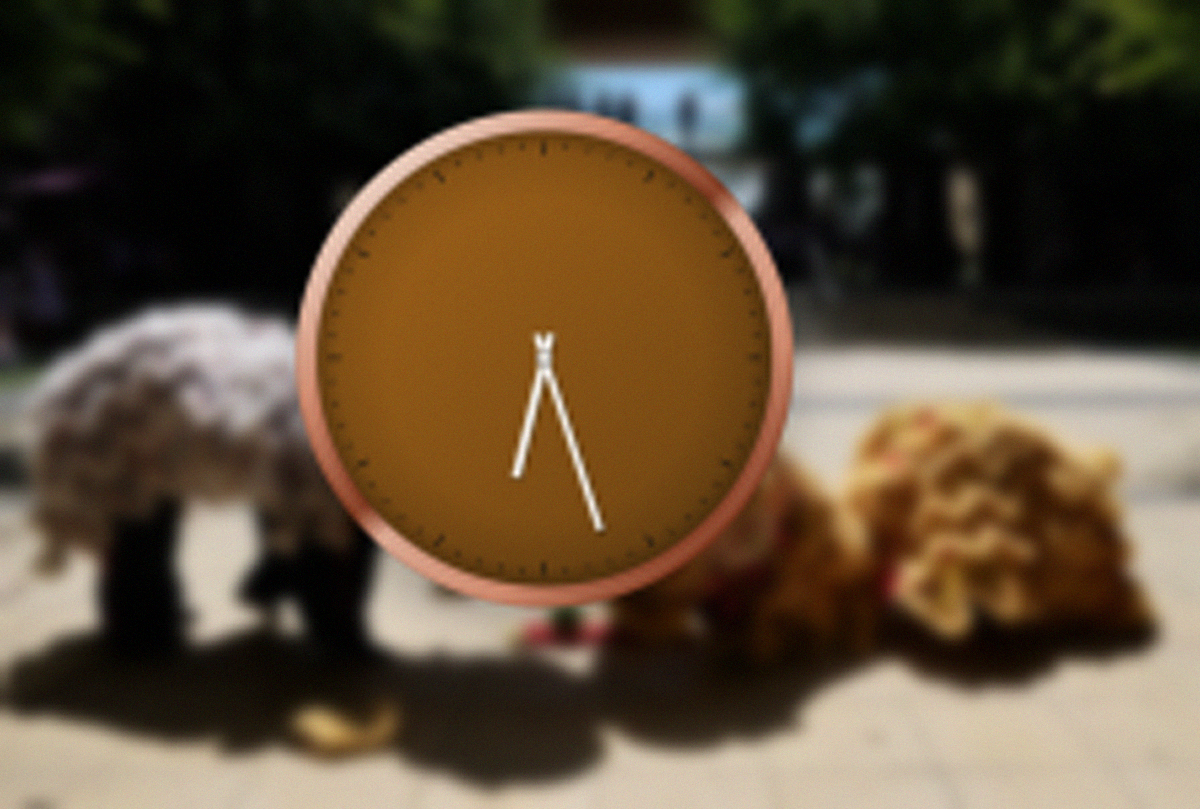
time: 6:27
